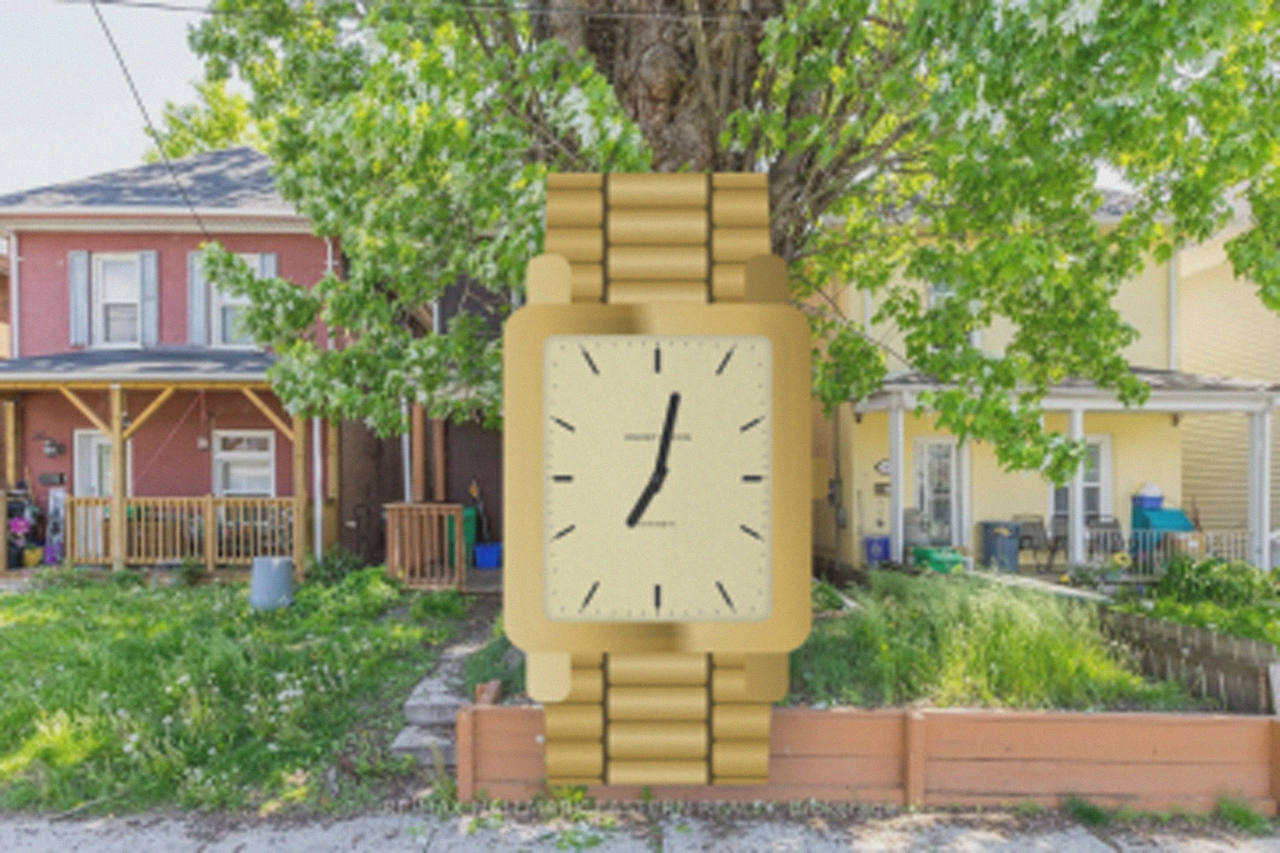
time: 7:02
